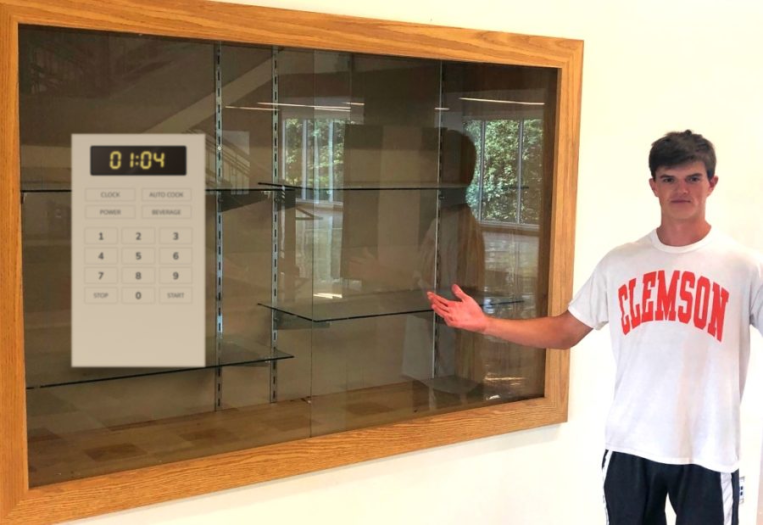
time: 1:04
